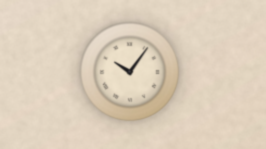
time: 10:06
